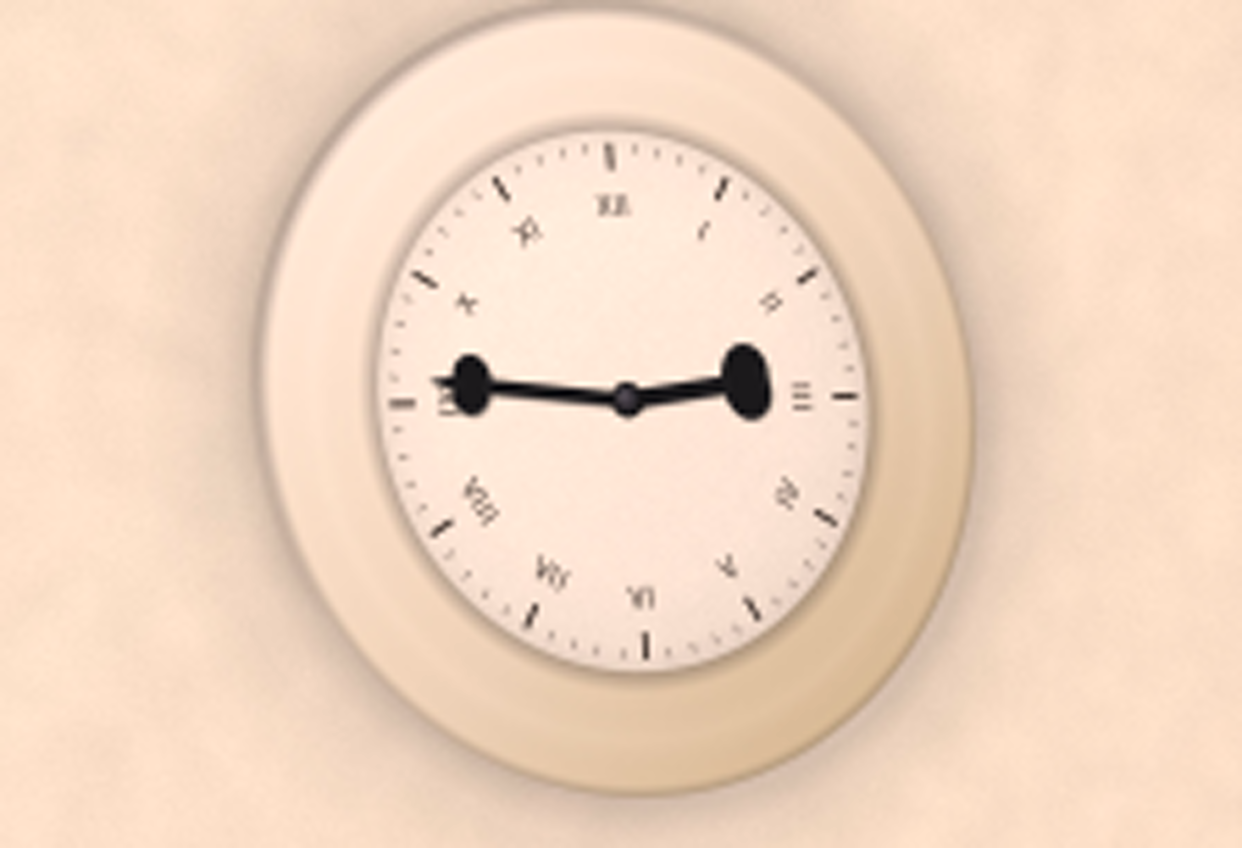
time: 2:46
